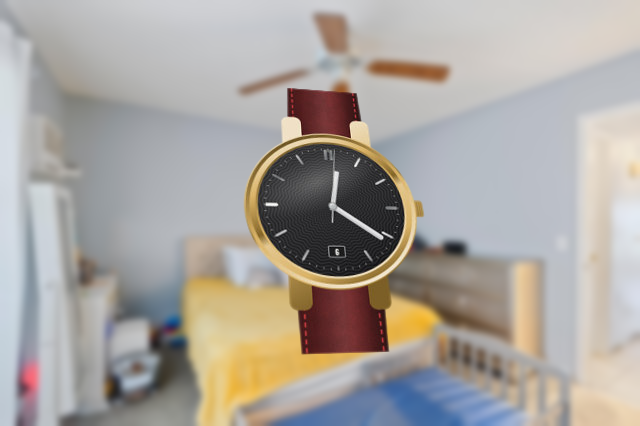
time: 12:21:01
